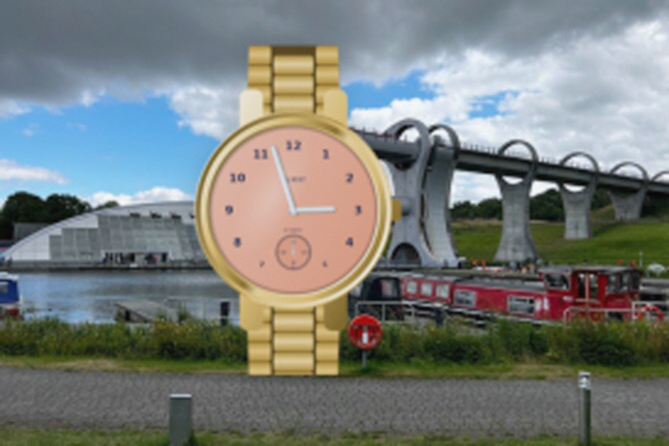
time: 2:57
